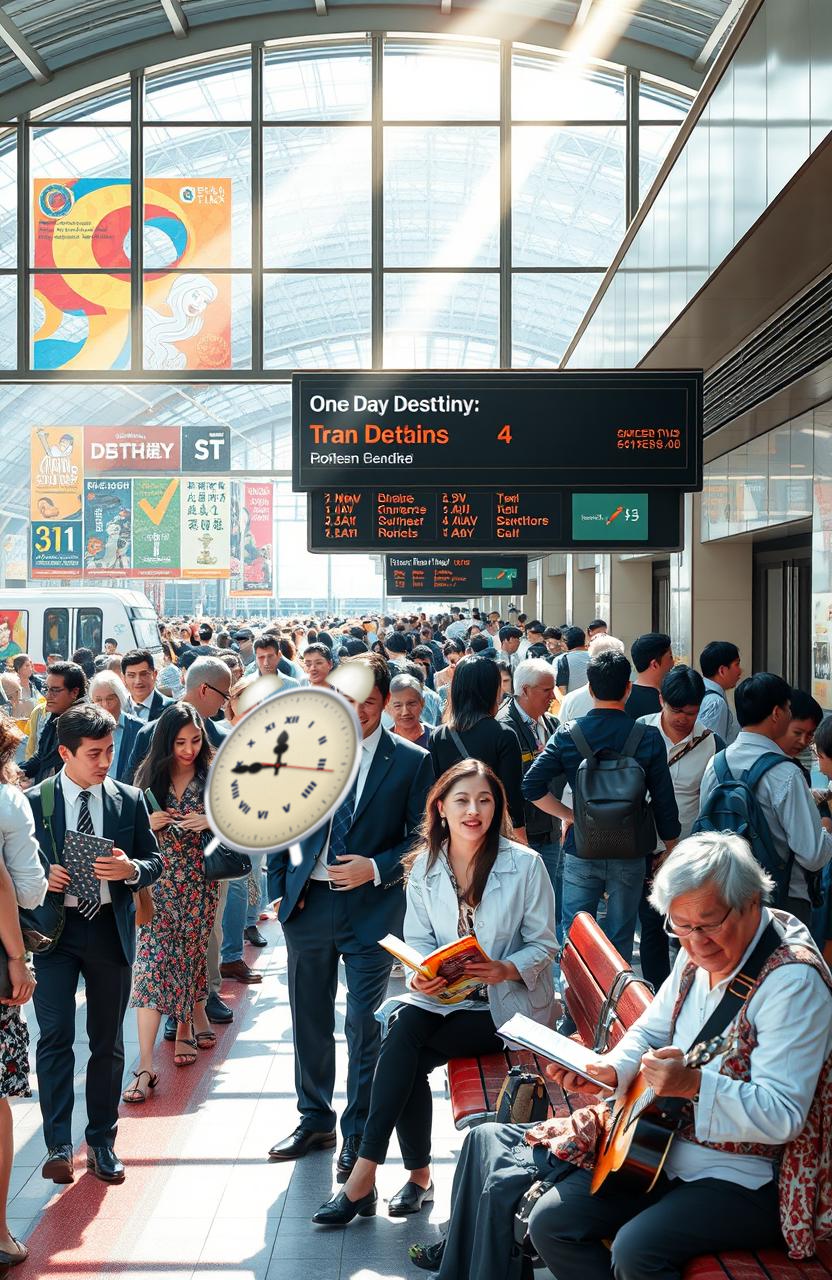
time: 11:44:16
